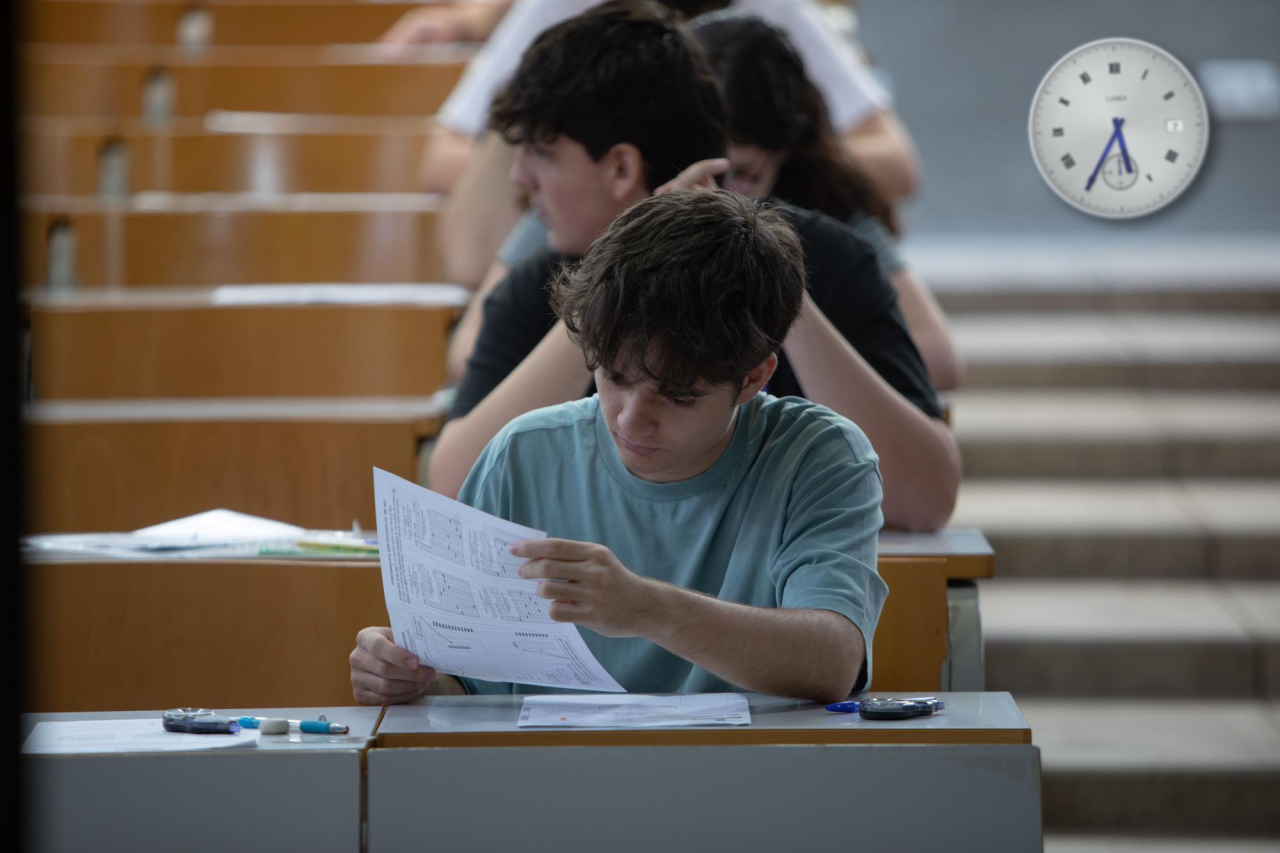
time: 5:35
